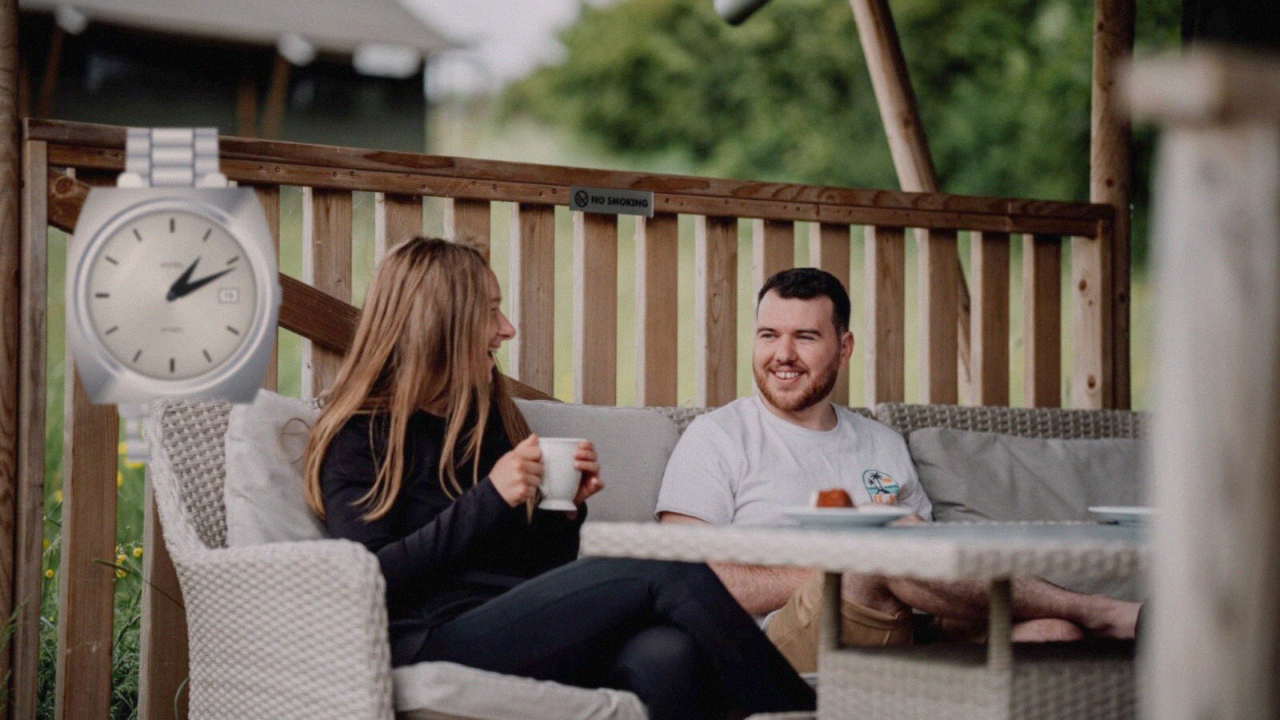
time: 1:11
